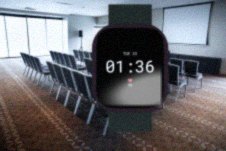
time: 1:36
